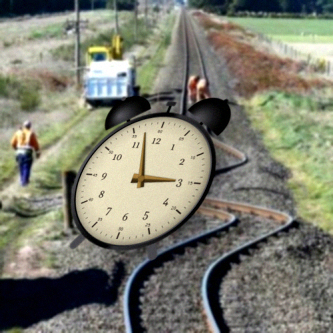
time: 2:57
